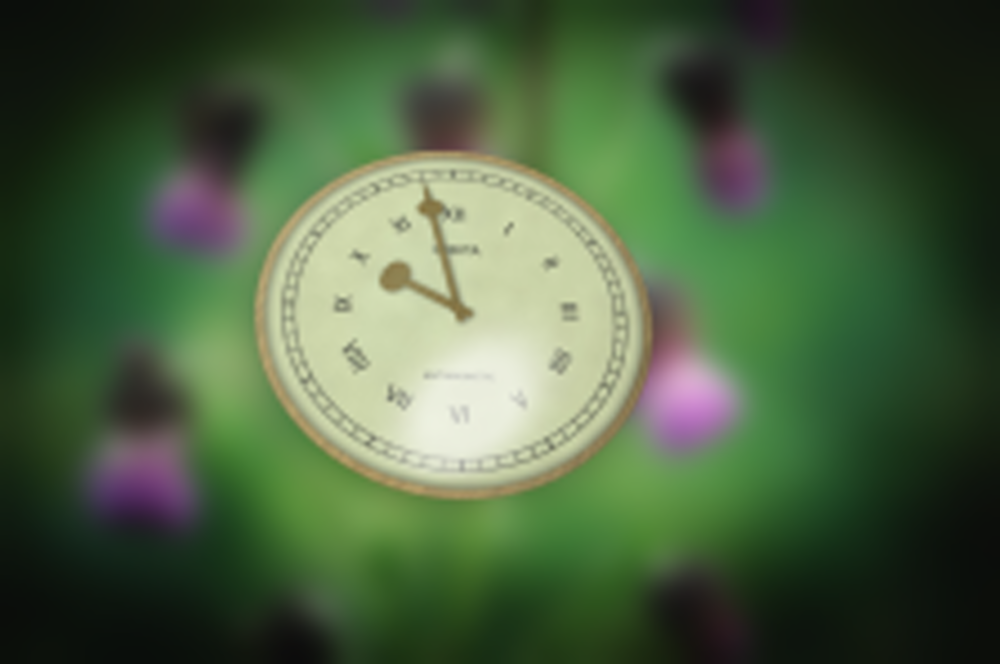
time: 9:58
